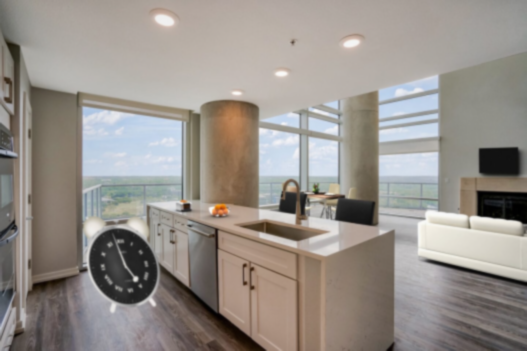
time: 4:58
